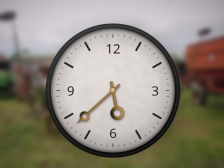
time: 5:38
